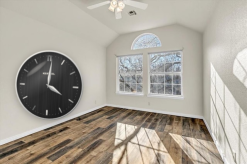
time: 4:01
